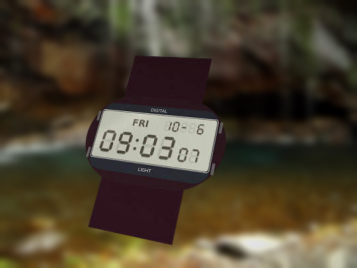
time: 9:03:07
